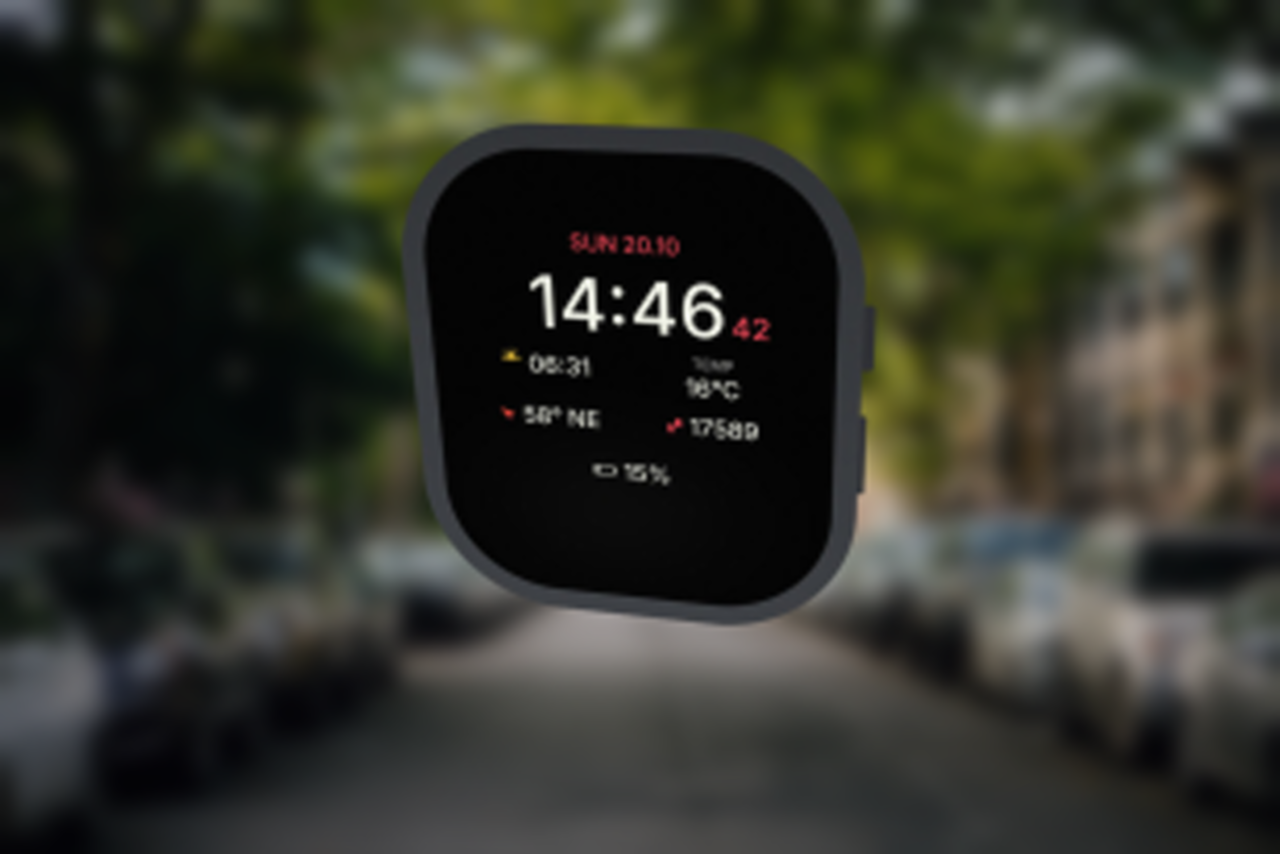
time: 14:46
